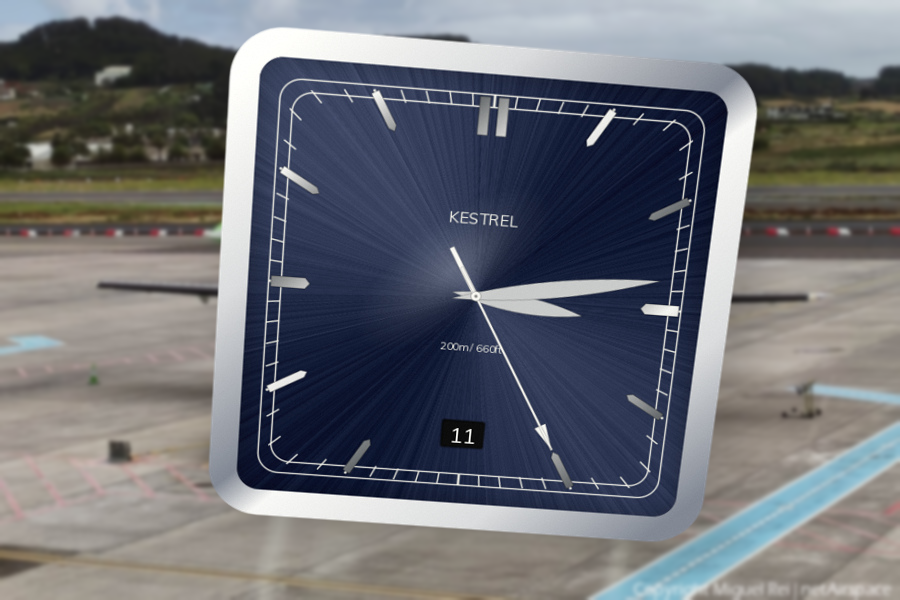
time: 3:13:25
